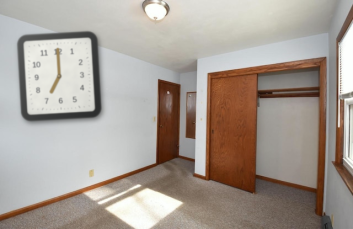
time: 7:00
